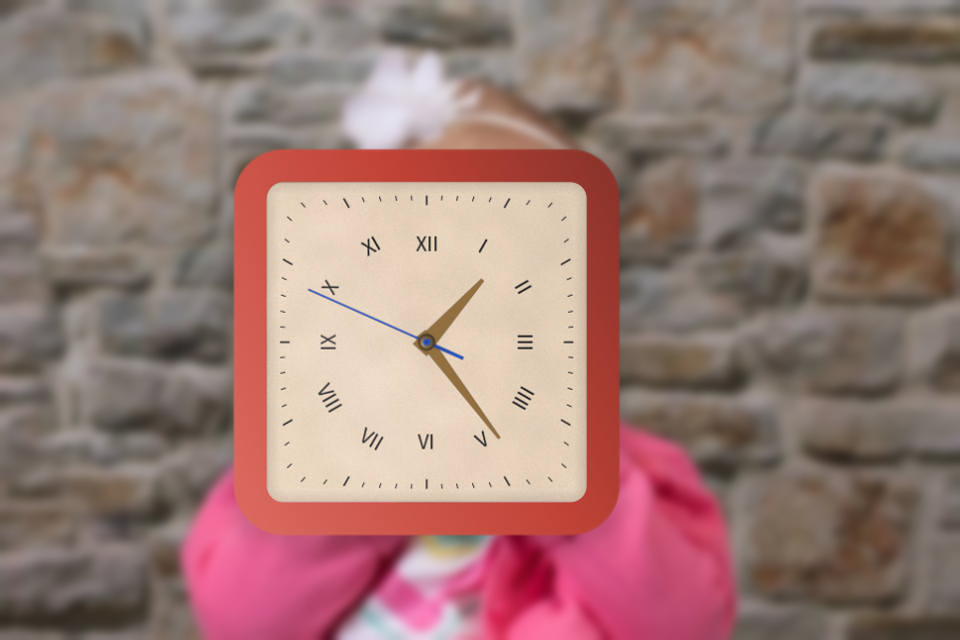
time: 1:23:49
